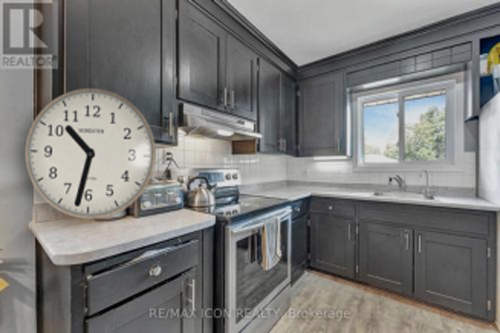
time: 10:32
